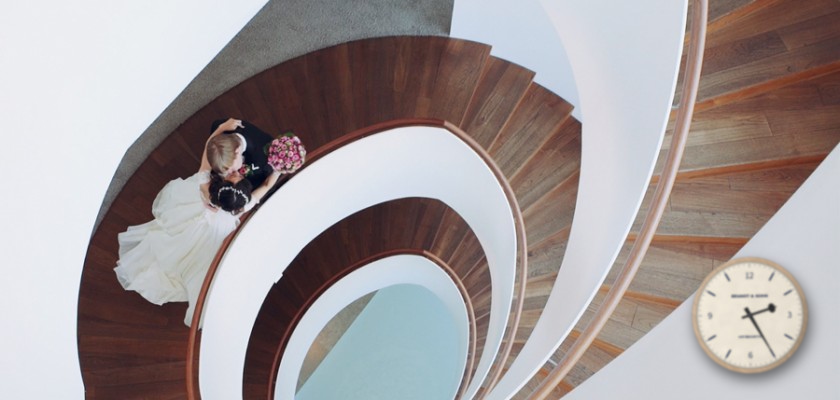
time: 2:25
